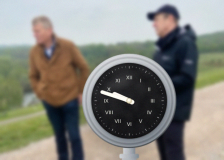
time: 9:48
